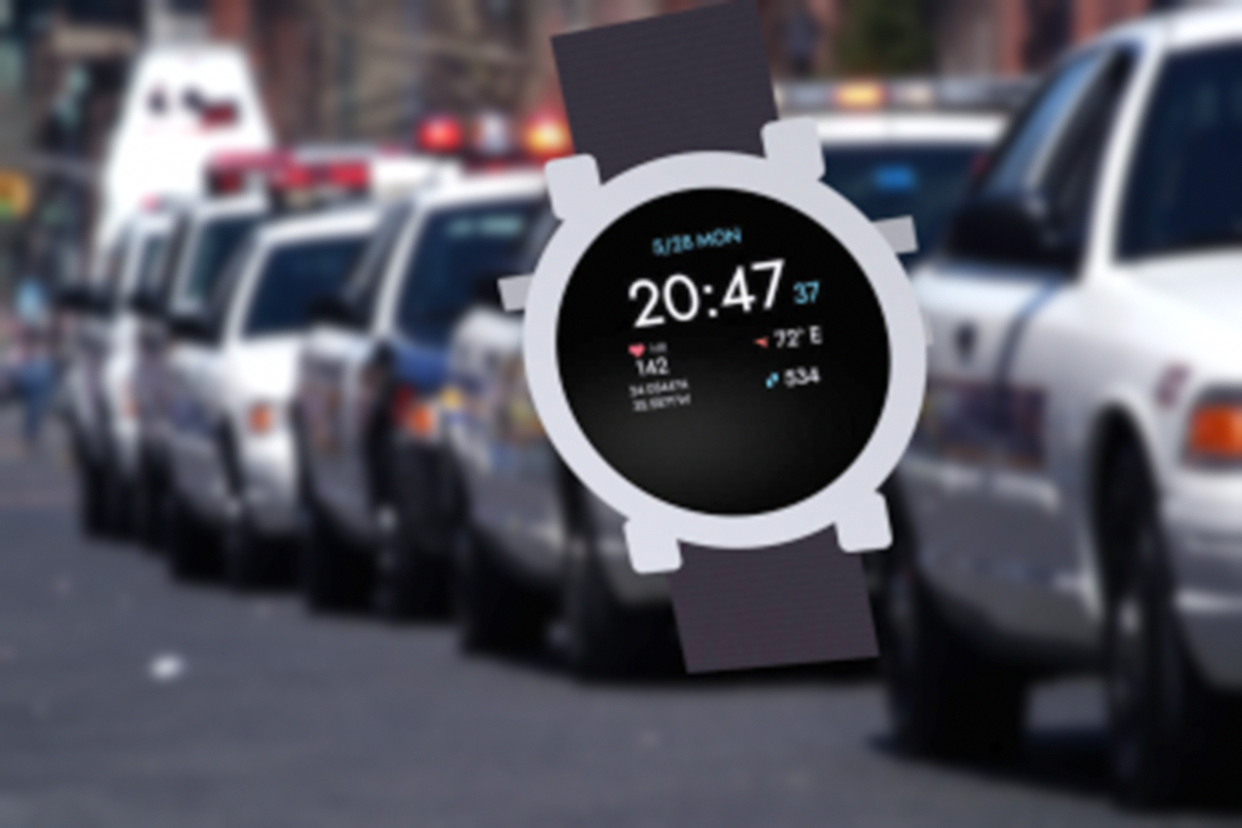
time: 20:47
